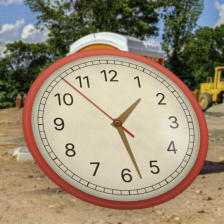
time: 1:27:53
